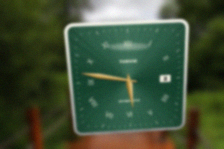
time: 5:47
